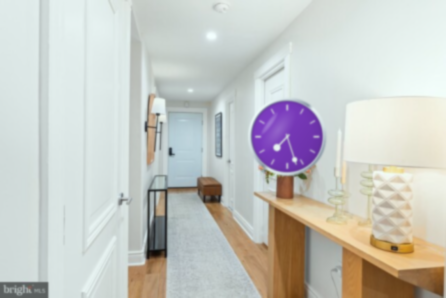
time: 7:27
